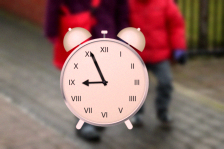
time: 8:56
